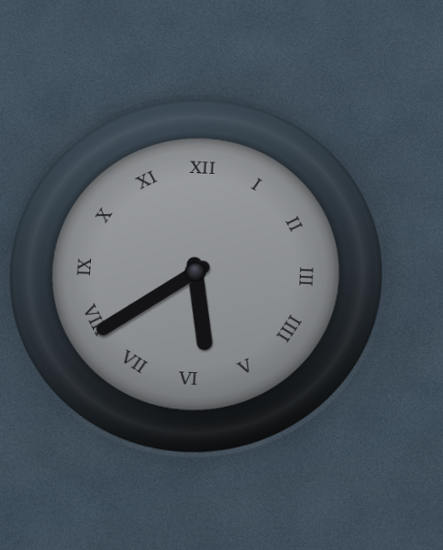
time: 5:39
